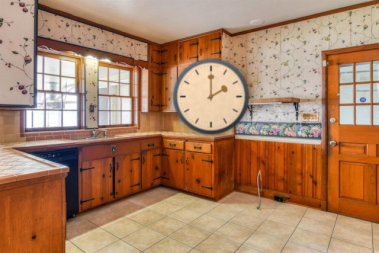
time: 2:00
